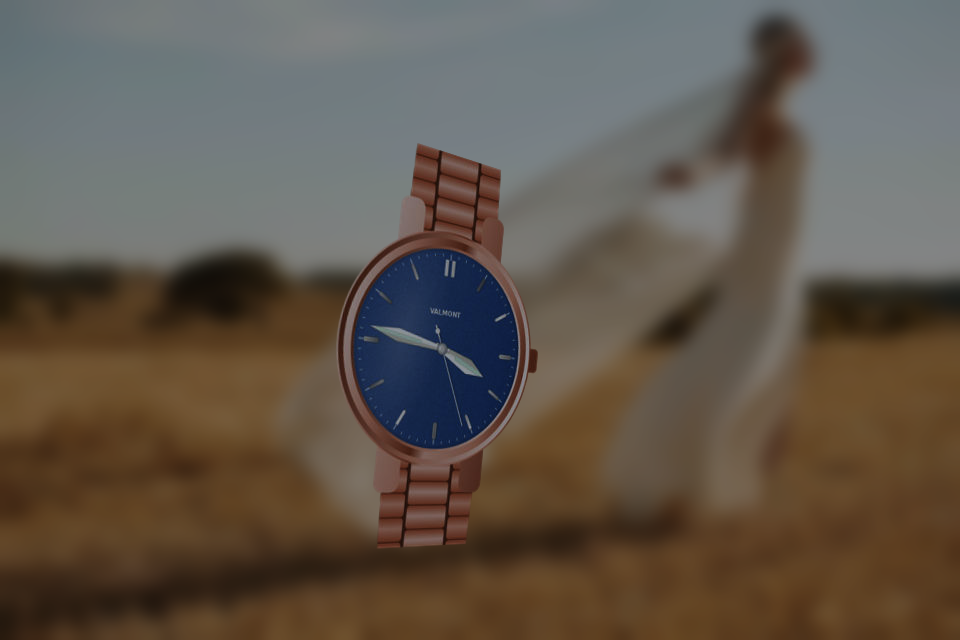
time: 3:46:26
